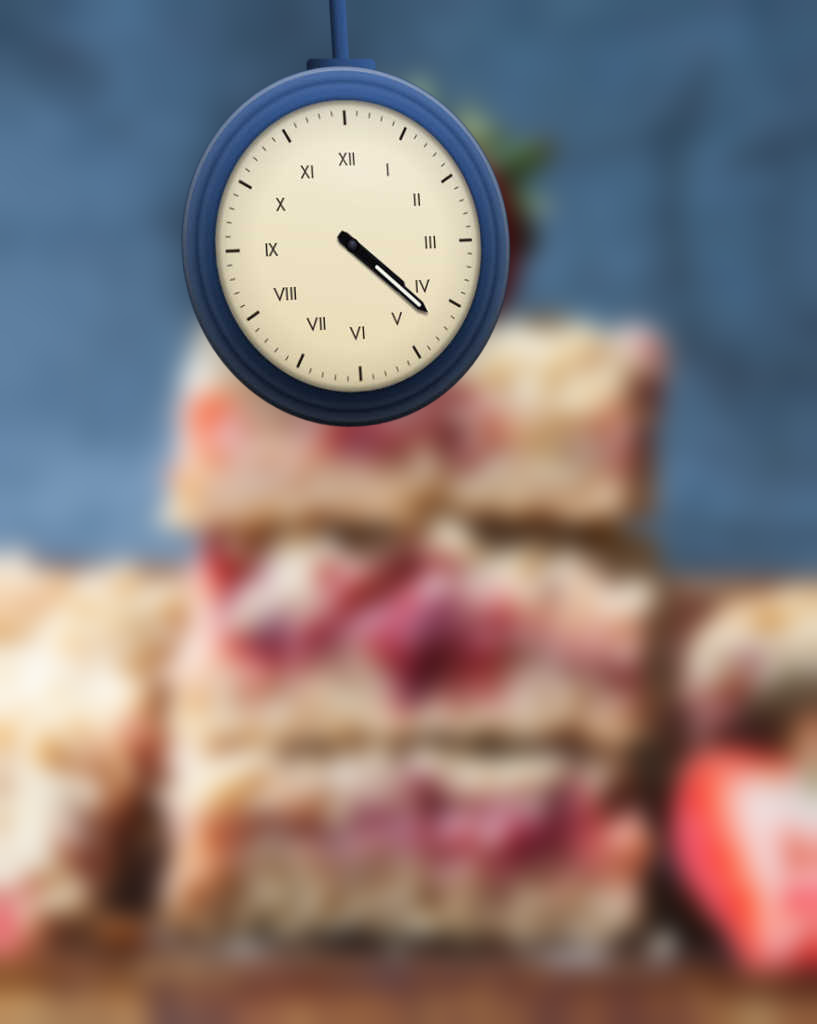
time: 4:22
